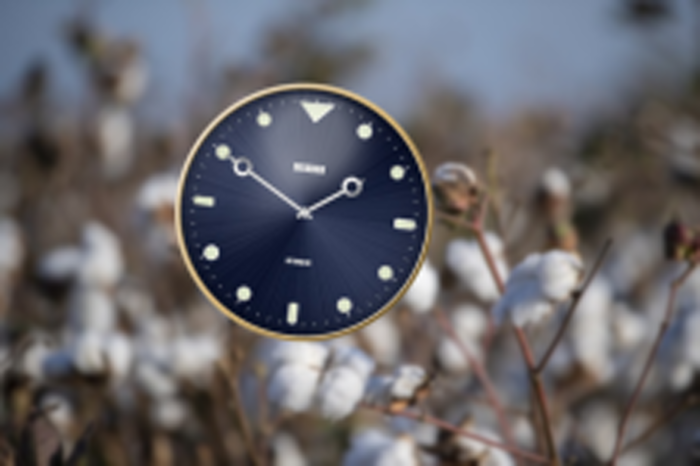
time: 1:50
